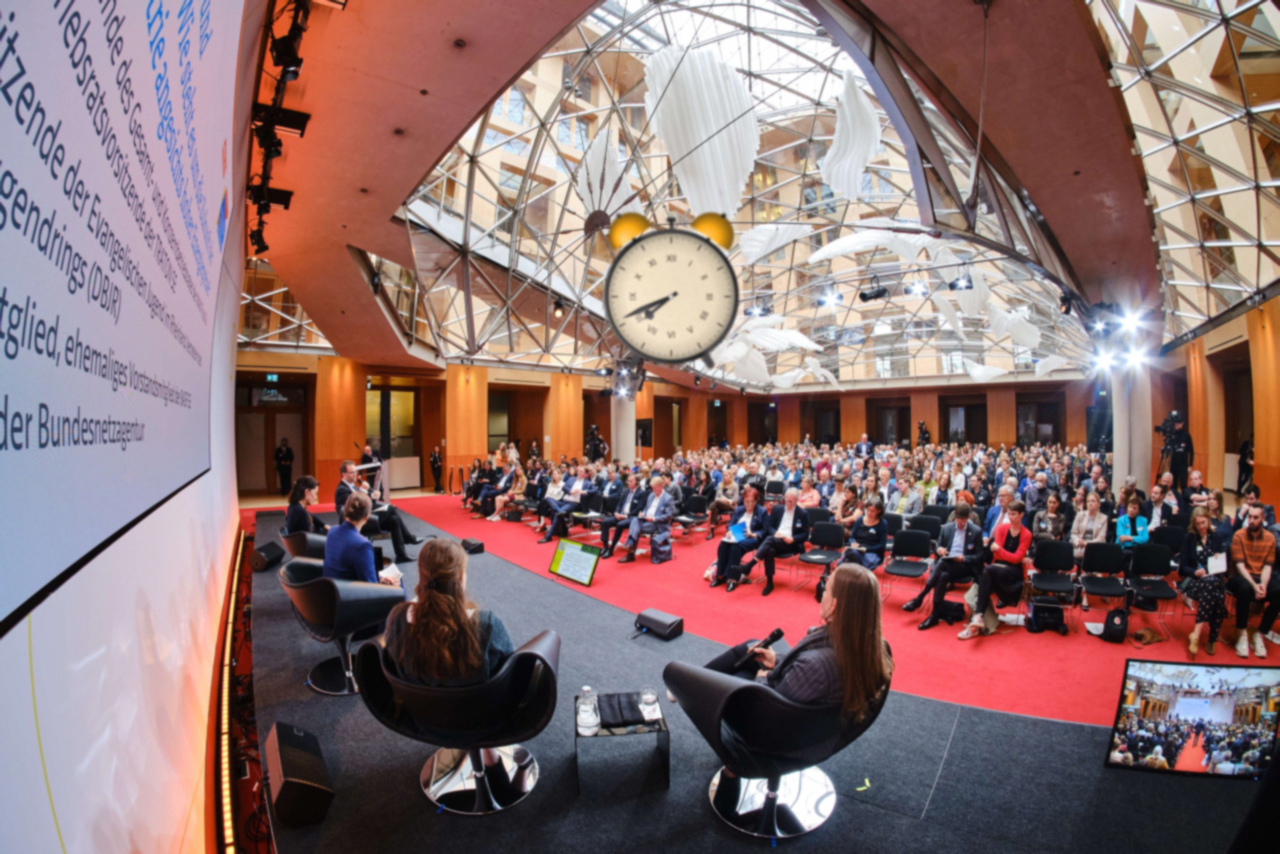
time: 7:41
